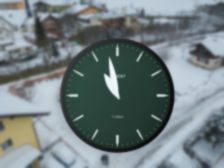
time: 10:58
